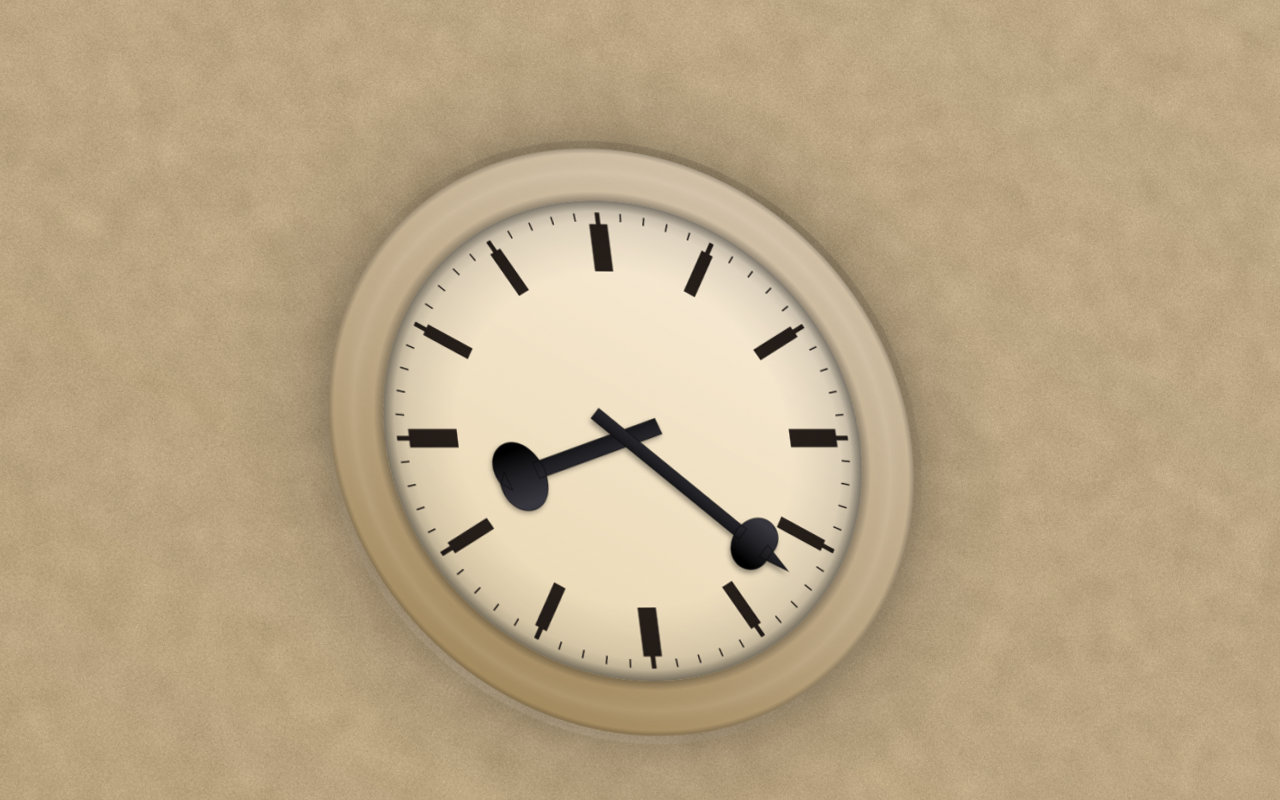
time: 8:22
